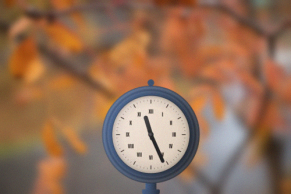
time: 11:26
